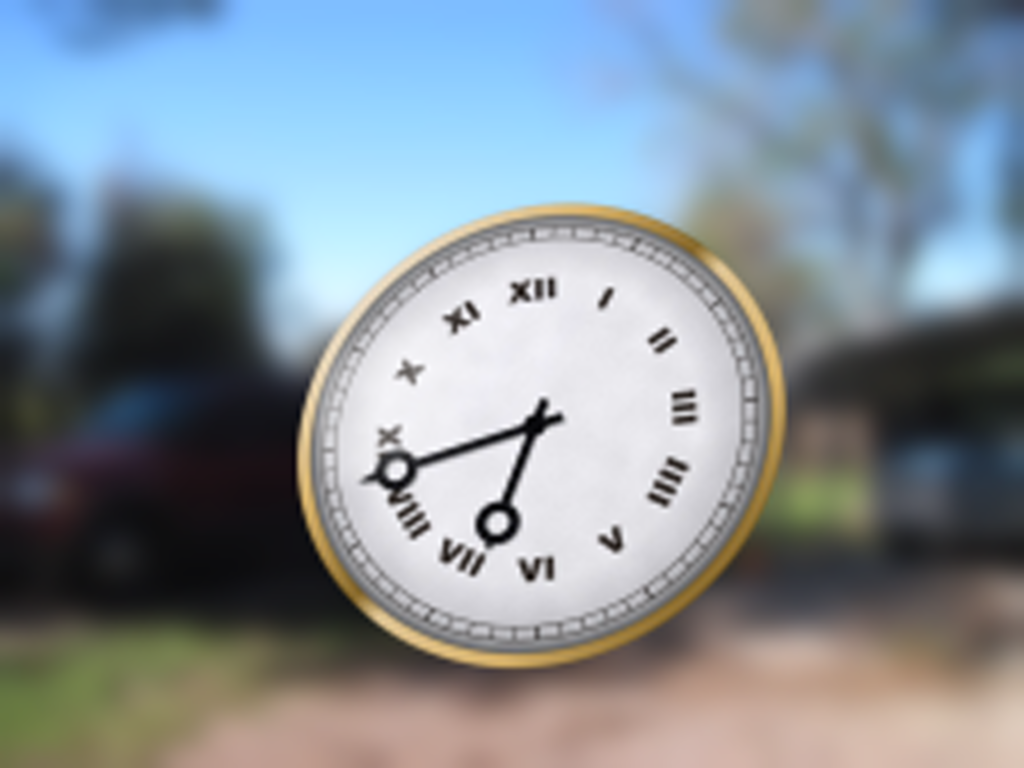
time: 6:43
